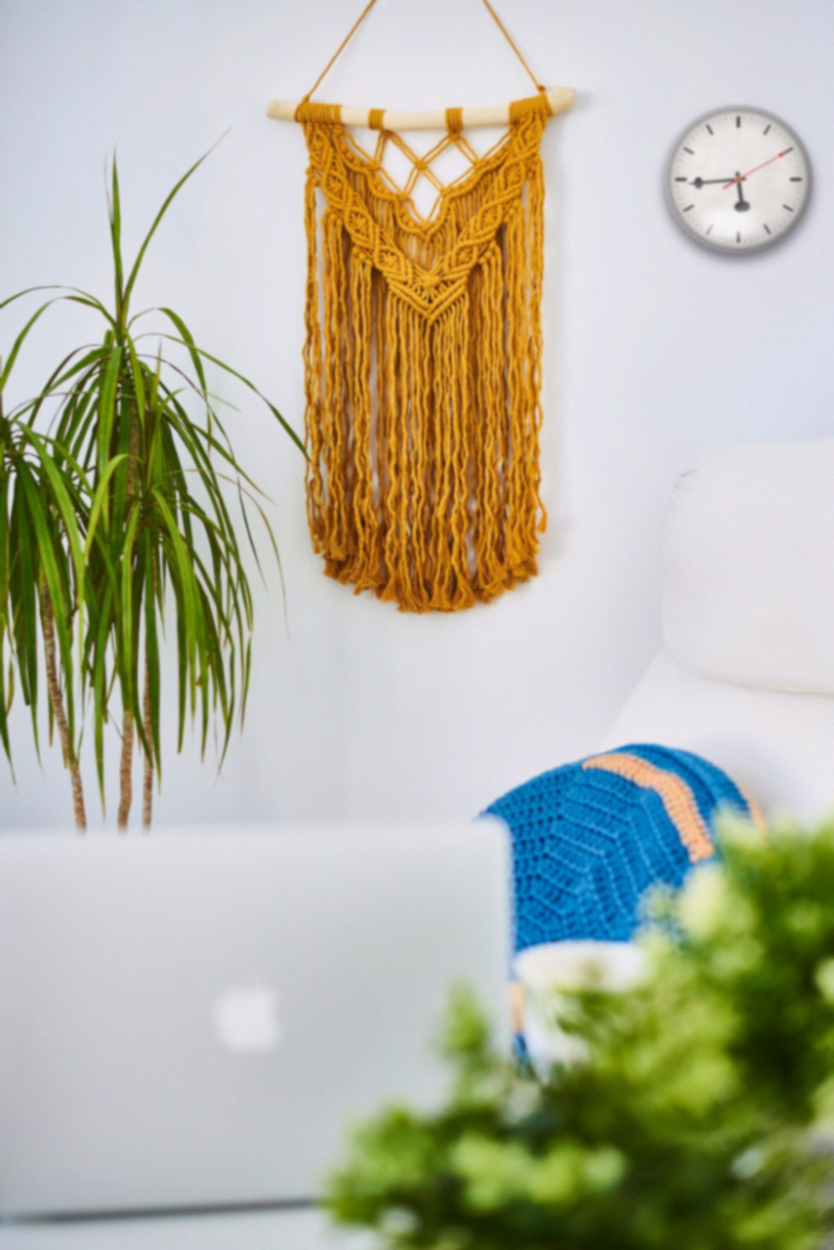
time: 5:44:10
